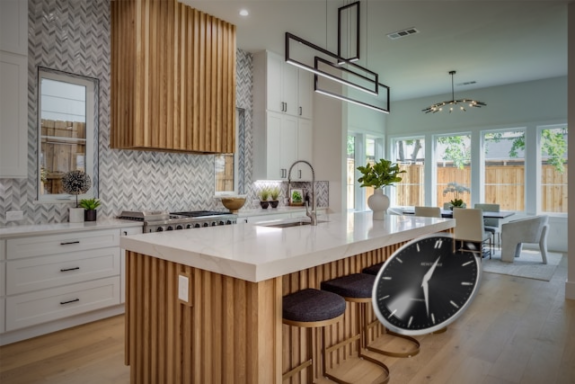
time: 12:26
